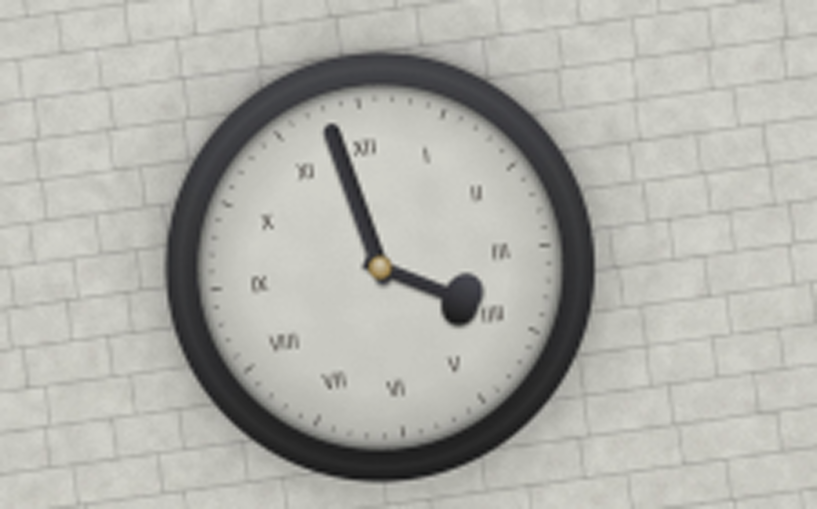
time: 3:58
